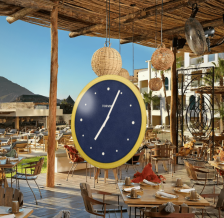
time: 7:04
